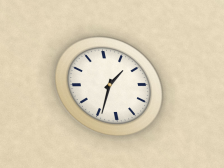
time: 1:34
